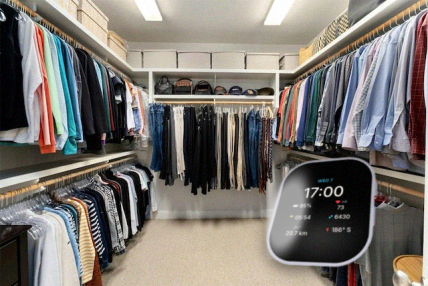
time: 17:00
